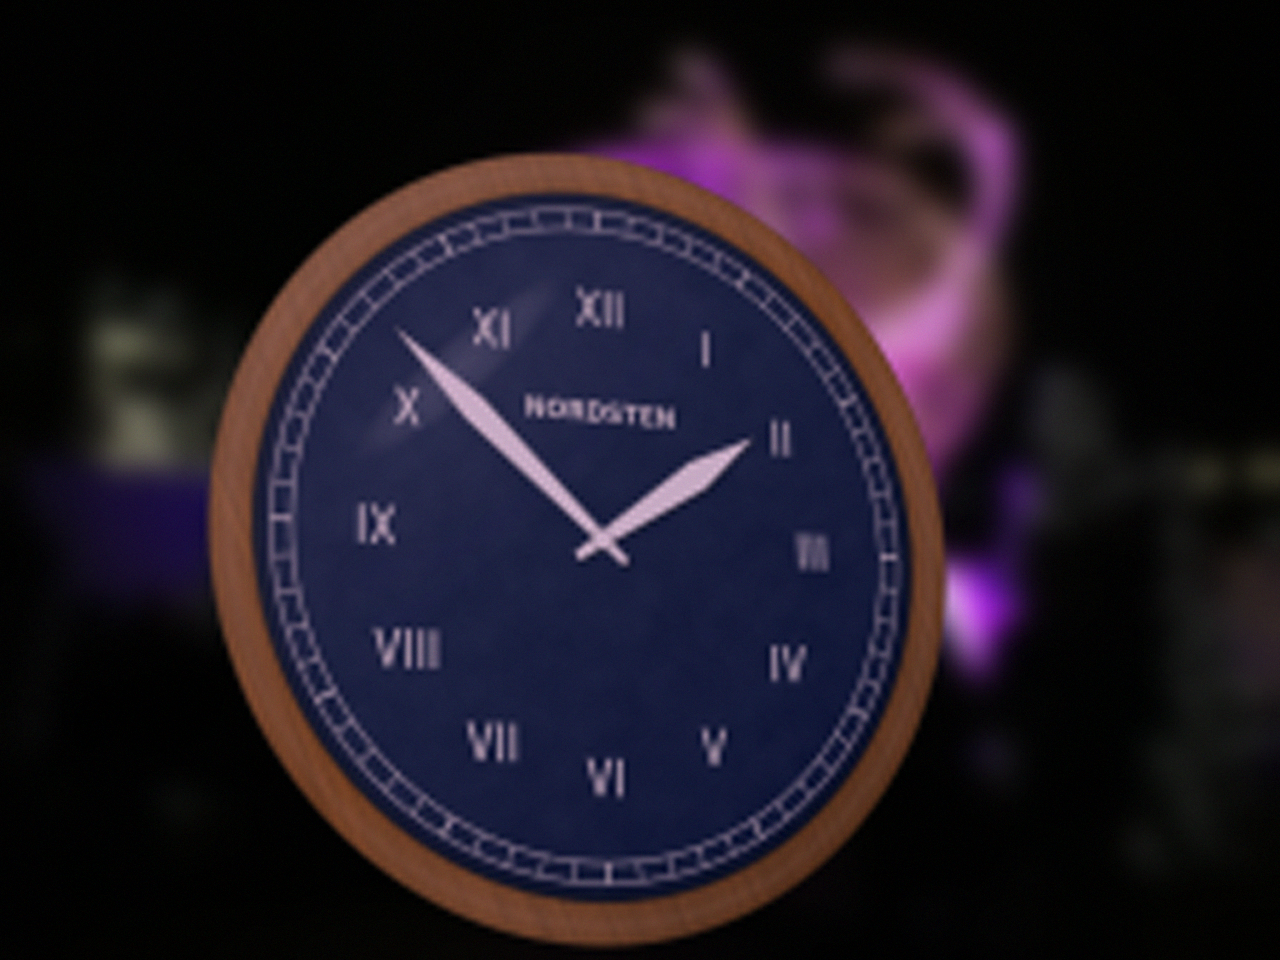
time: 1:52
